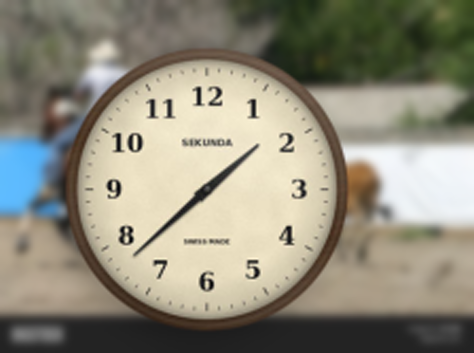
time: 1:38
